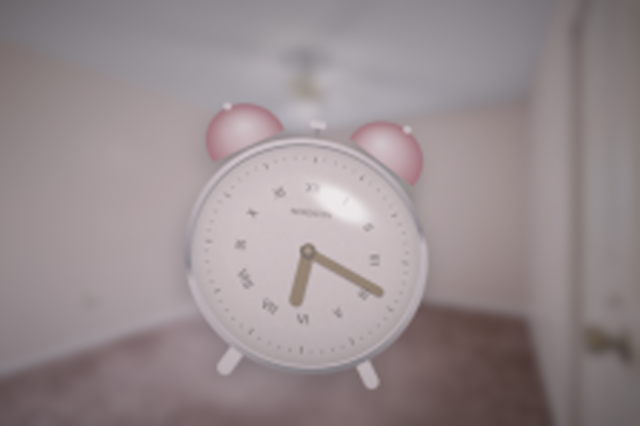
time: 6:19
